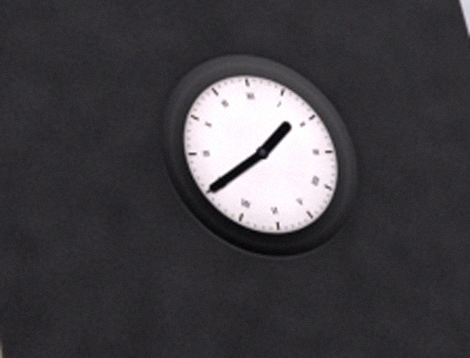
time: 1:40
